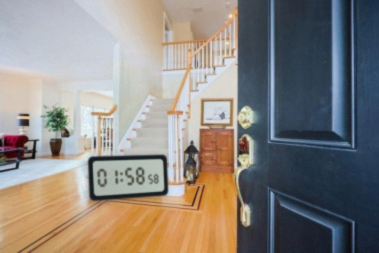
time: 1:58:58
